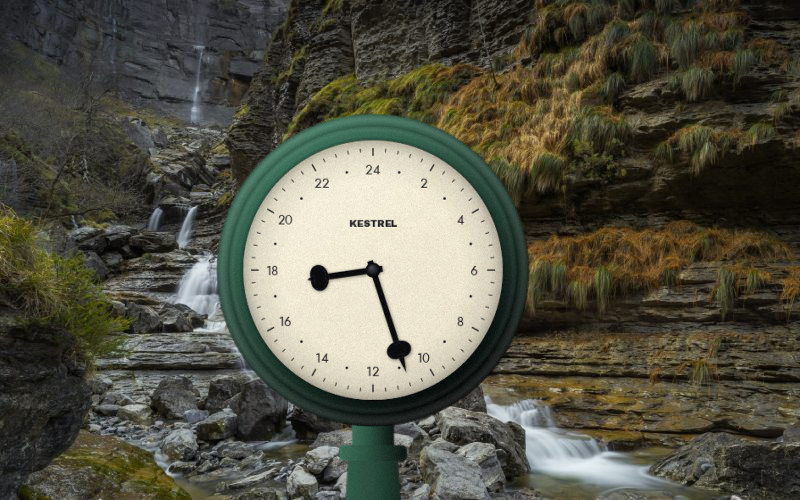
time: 17:27
